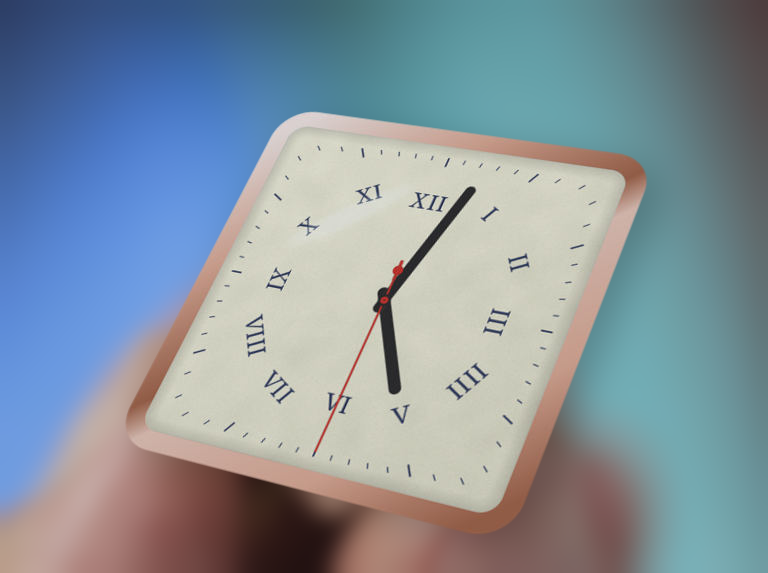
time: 5:02:30
